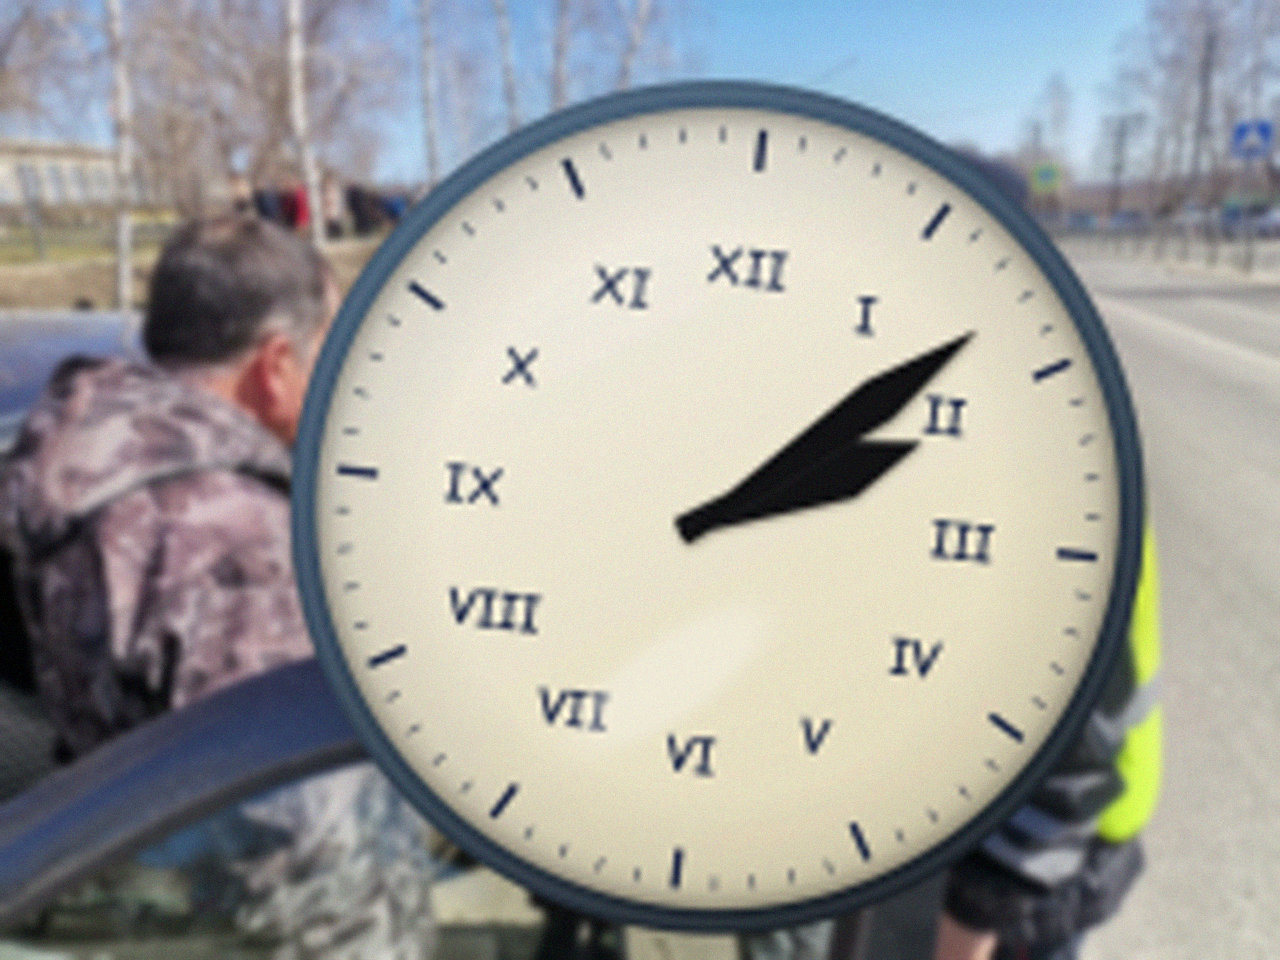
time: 2:08
